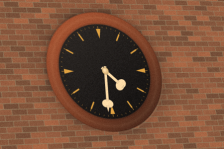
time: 4:31
